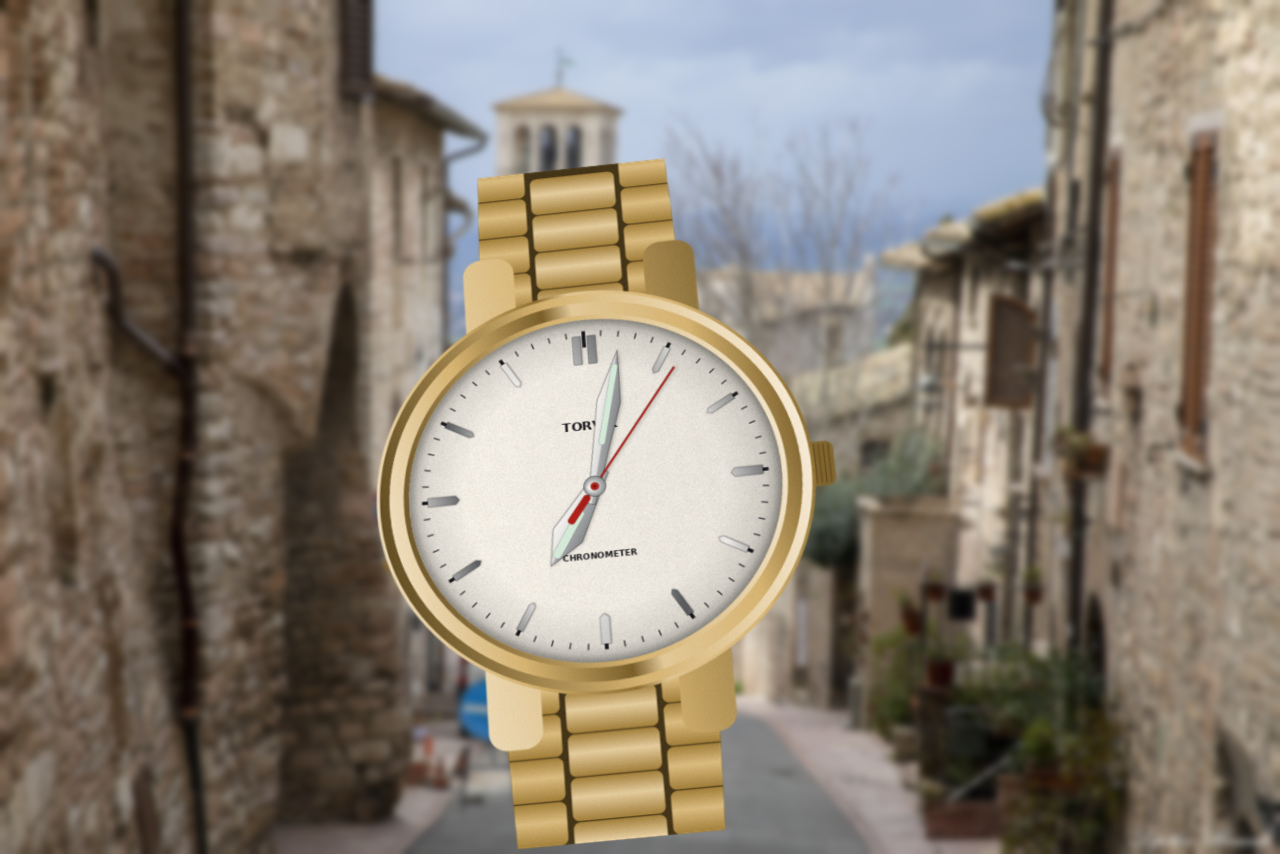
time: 7:02:06
